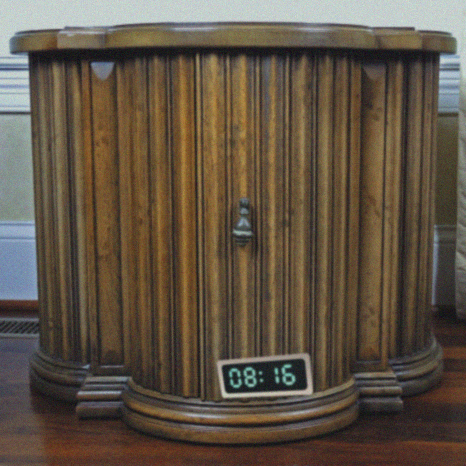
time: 8:16
